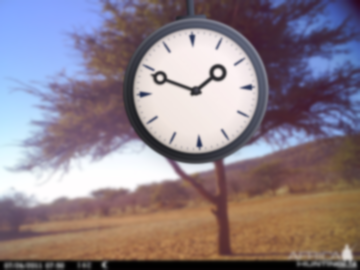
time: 1:49
